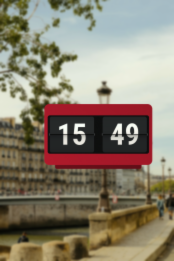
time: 15:49
